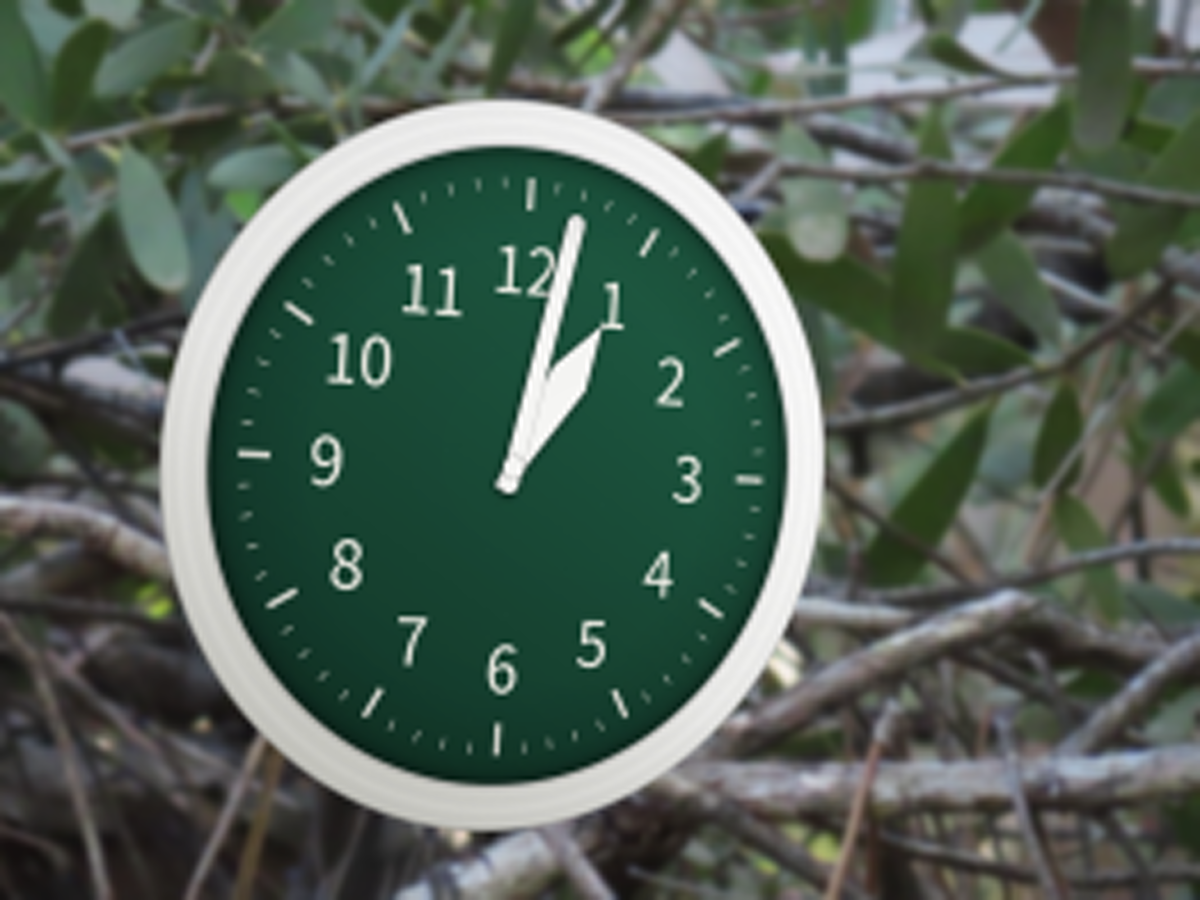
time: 1:02
